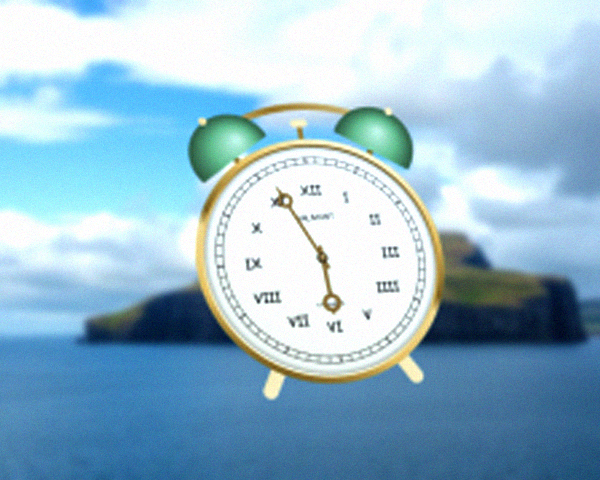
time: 5:56
